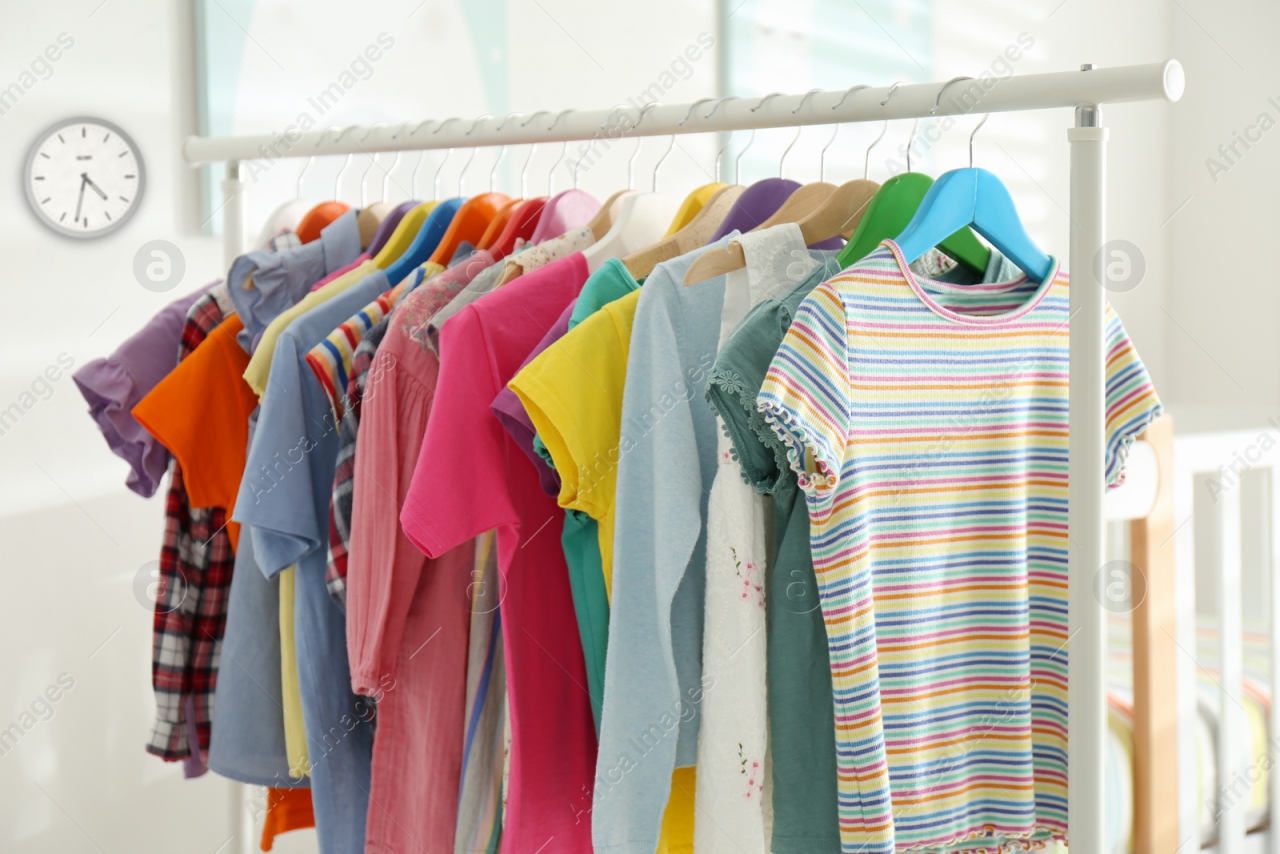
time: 4:32
